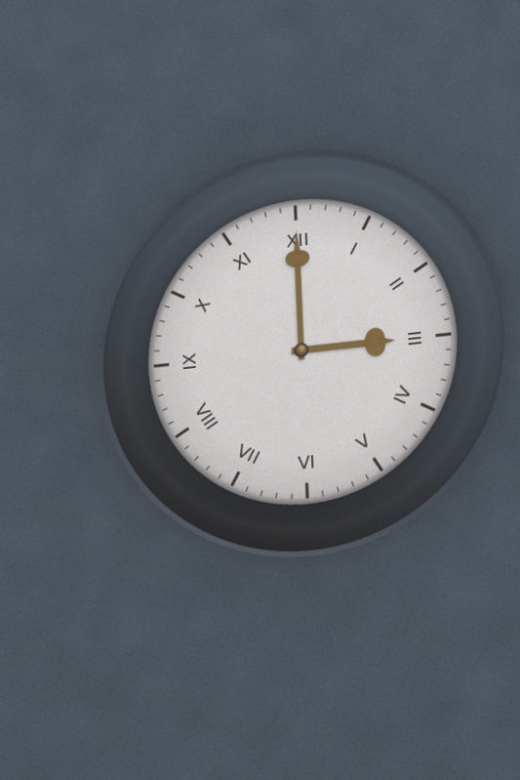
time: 3:00
